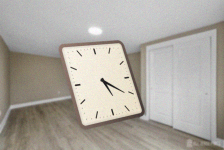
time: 5:21
